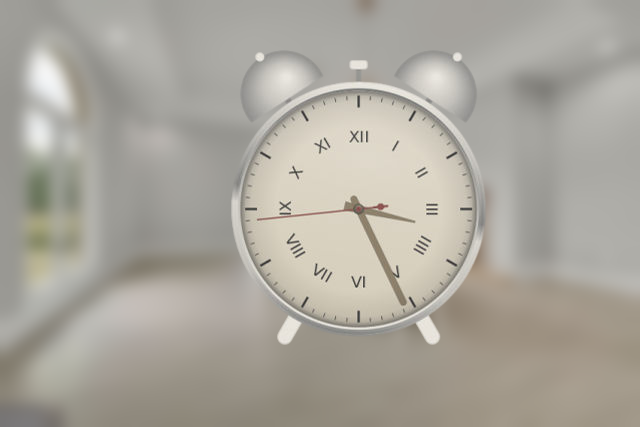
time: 3:25:44
